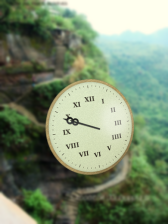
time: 9:49
